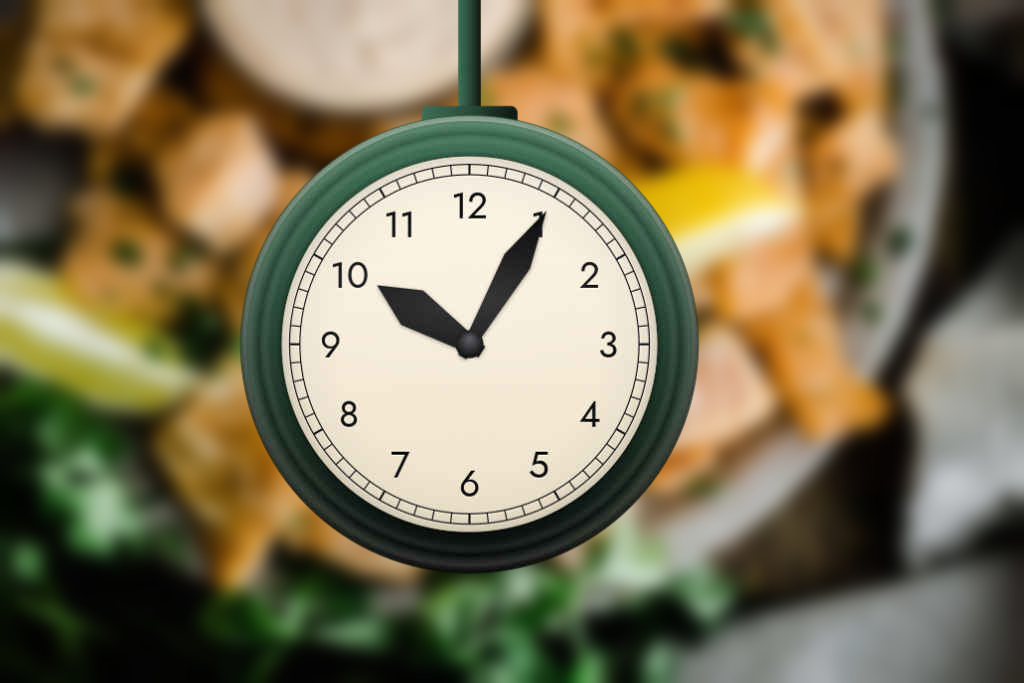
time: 10:05
